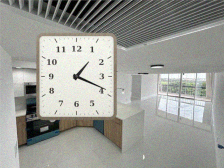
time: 1:19
